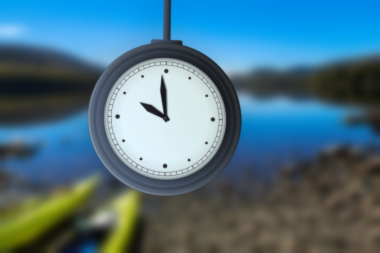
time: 9:59
